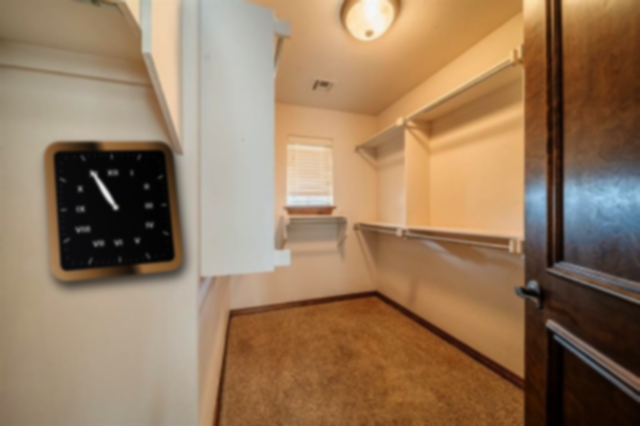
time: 10:55
